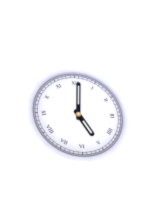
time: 5:01
